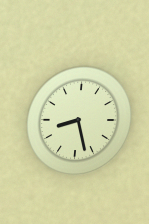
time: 8:27
